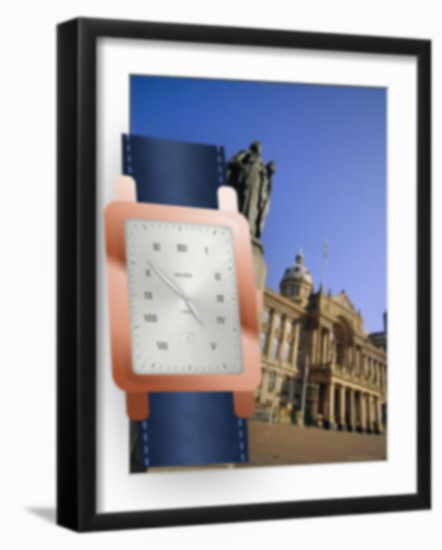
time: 4:52
